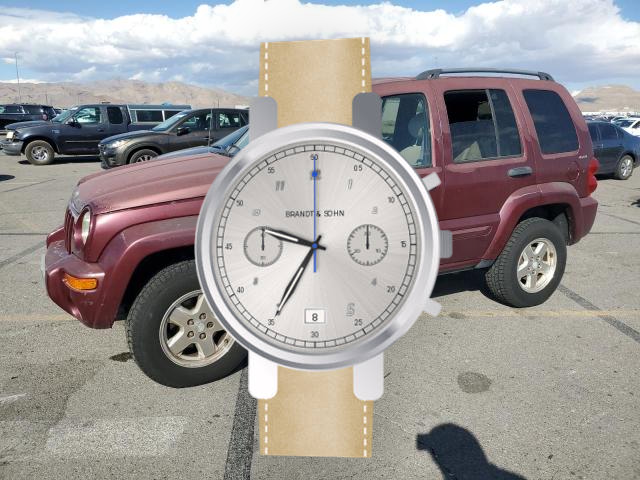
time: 9:35
